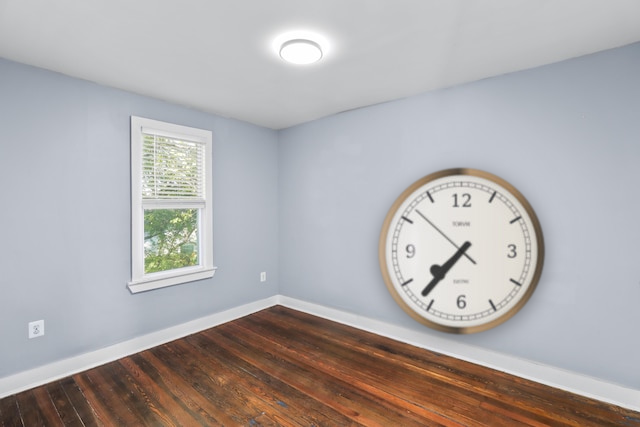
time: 7:36:52
